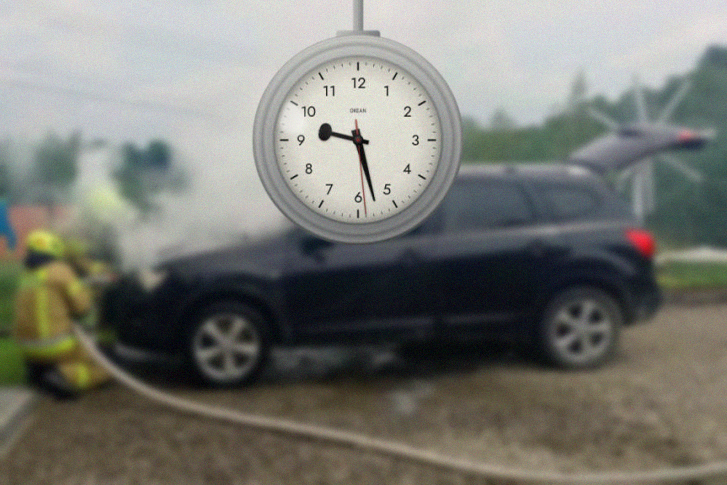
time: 9:27:29
